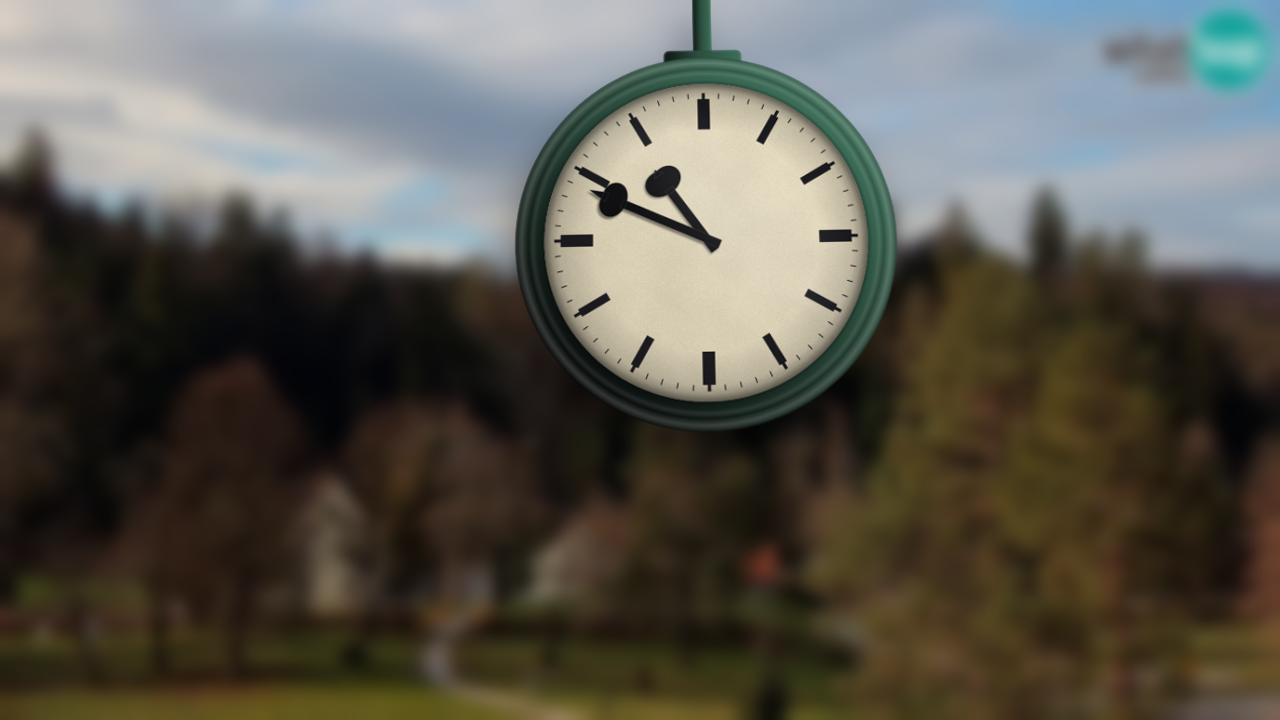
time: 10:49
